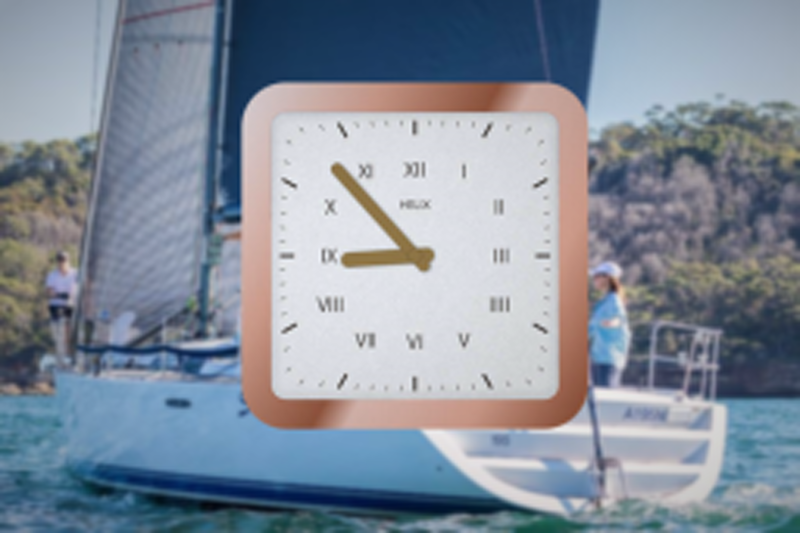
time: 8:53
